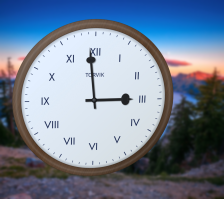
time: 2:59
